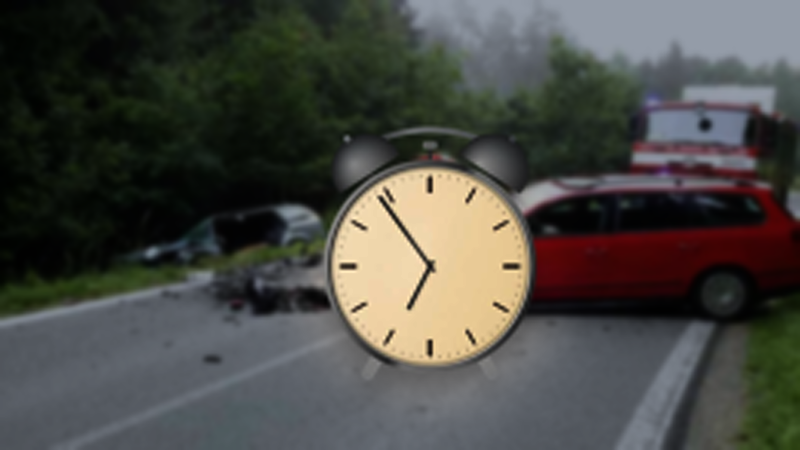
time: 6:54
